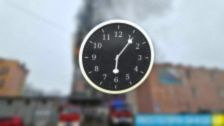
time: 6:06
